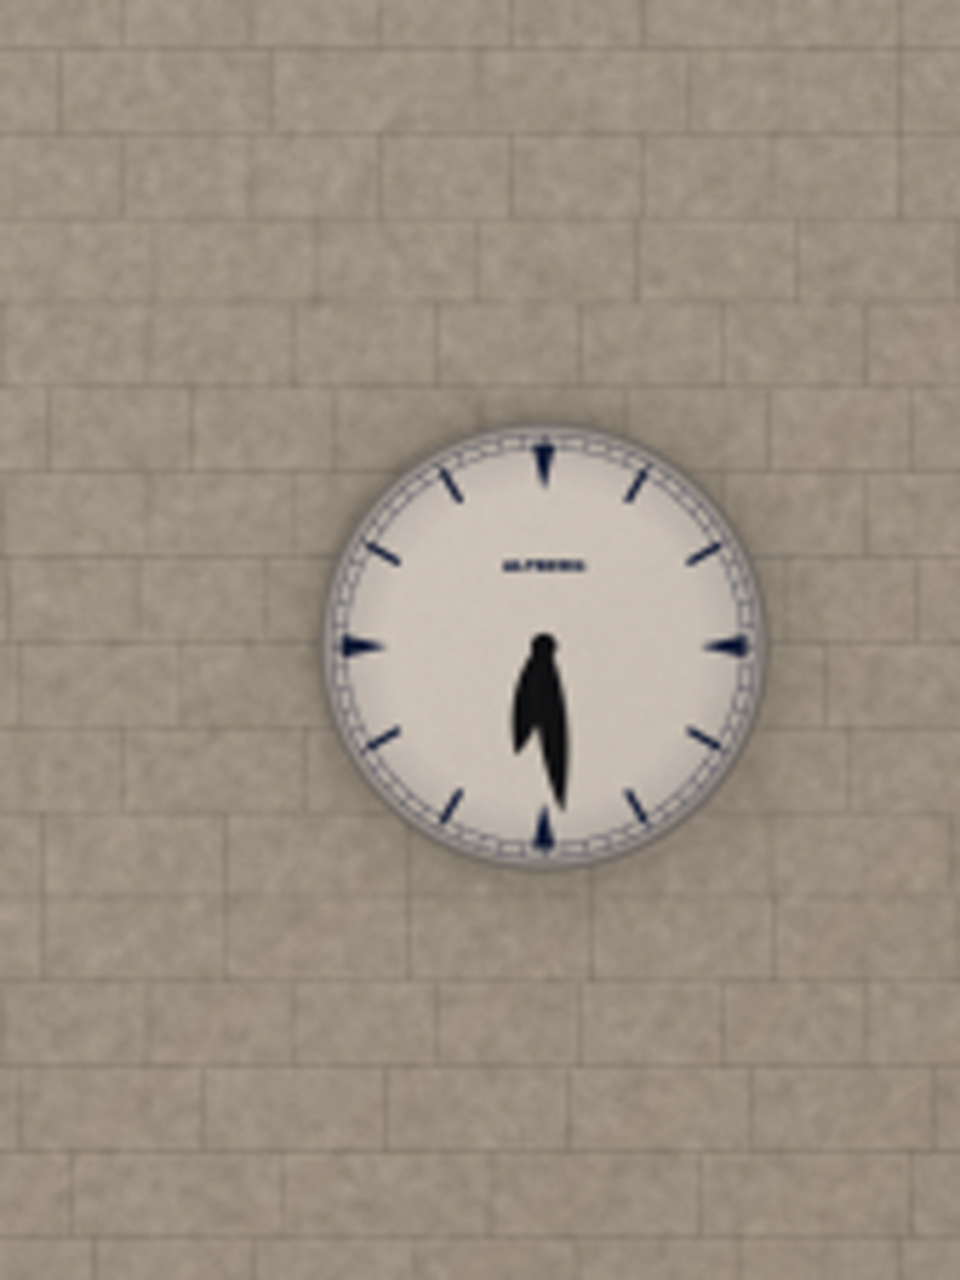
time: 6:29
